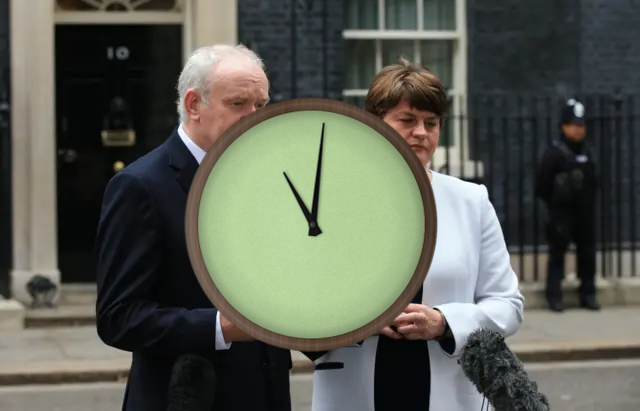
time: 11:01
